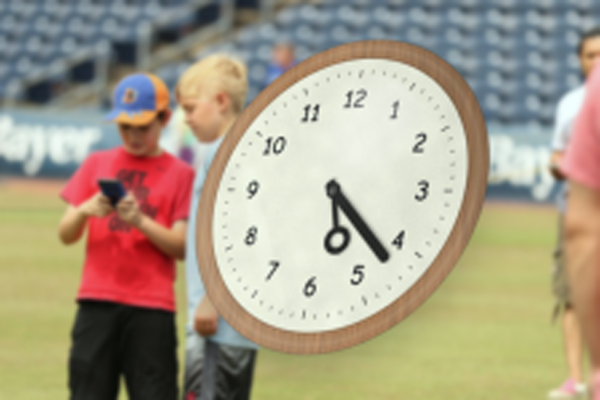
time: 5:22
